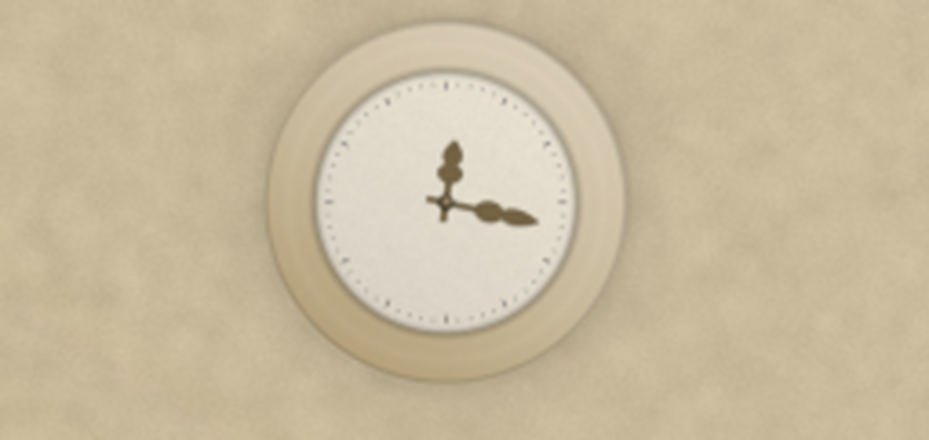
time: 12:17
